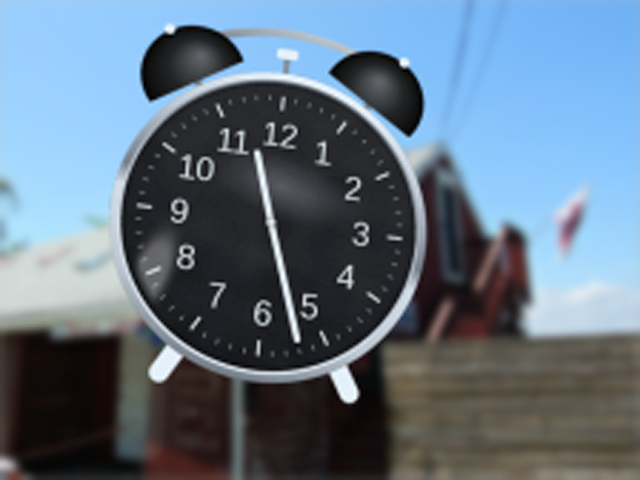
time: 11:27
